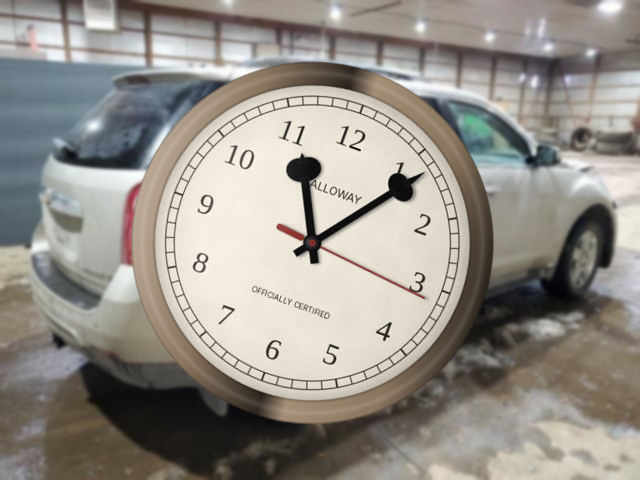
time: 11:06:16
